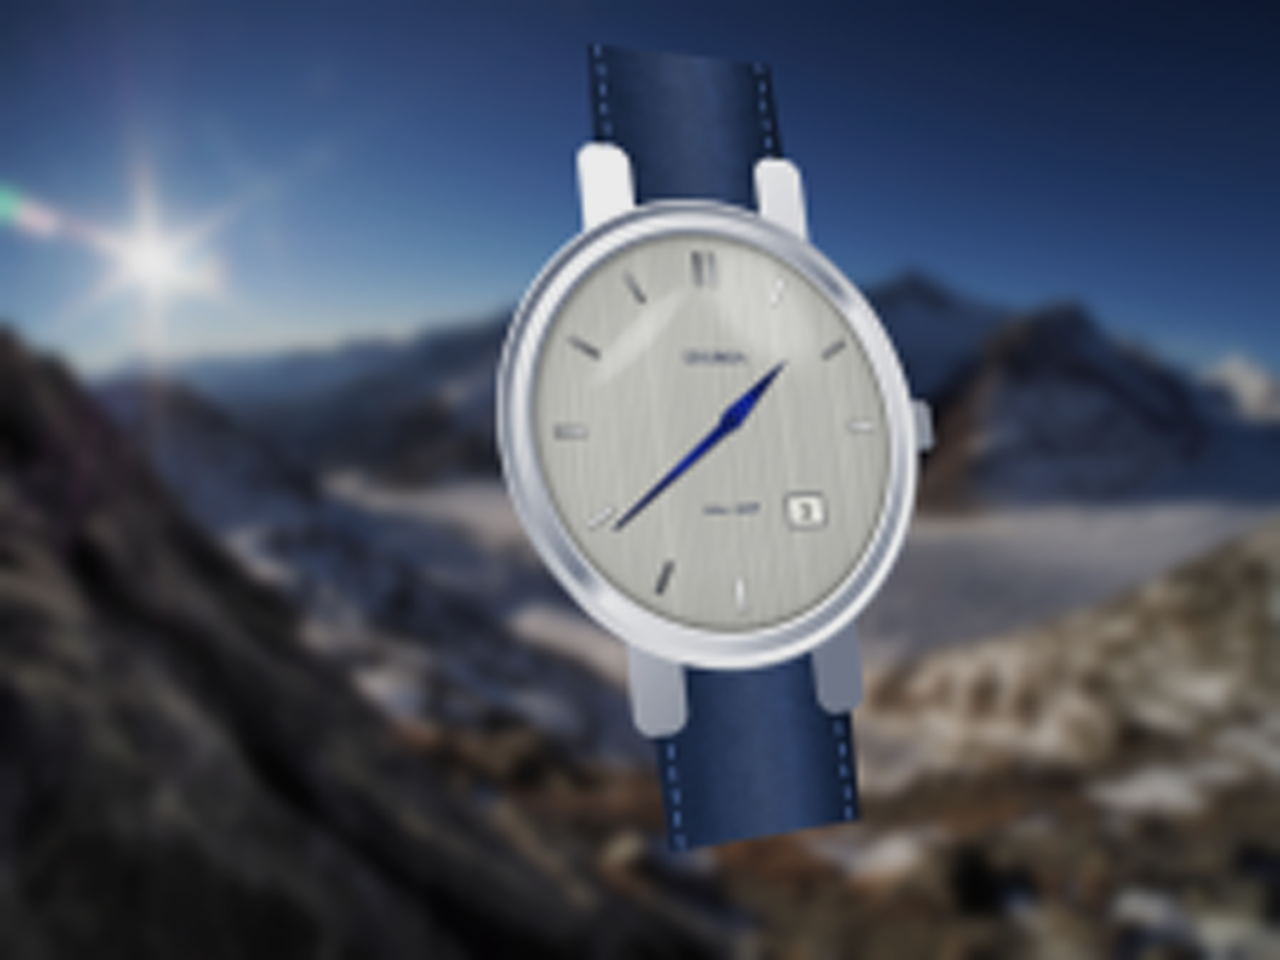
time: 1:39
